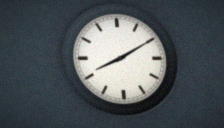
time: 8:10
